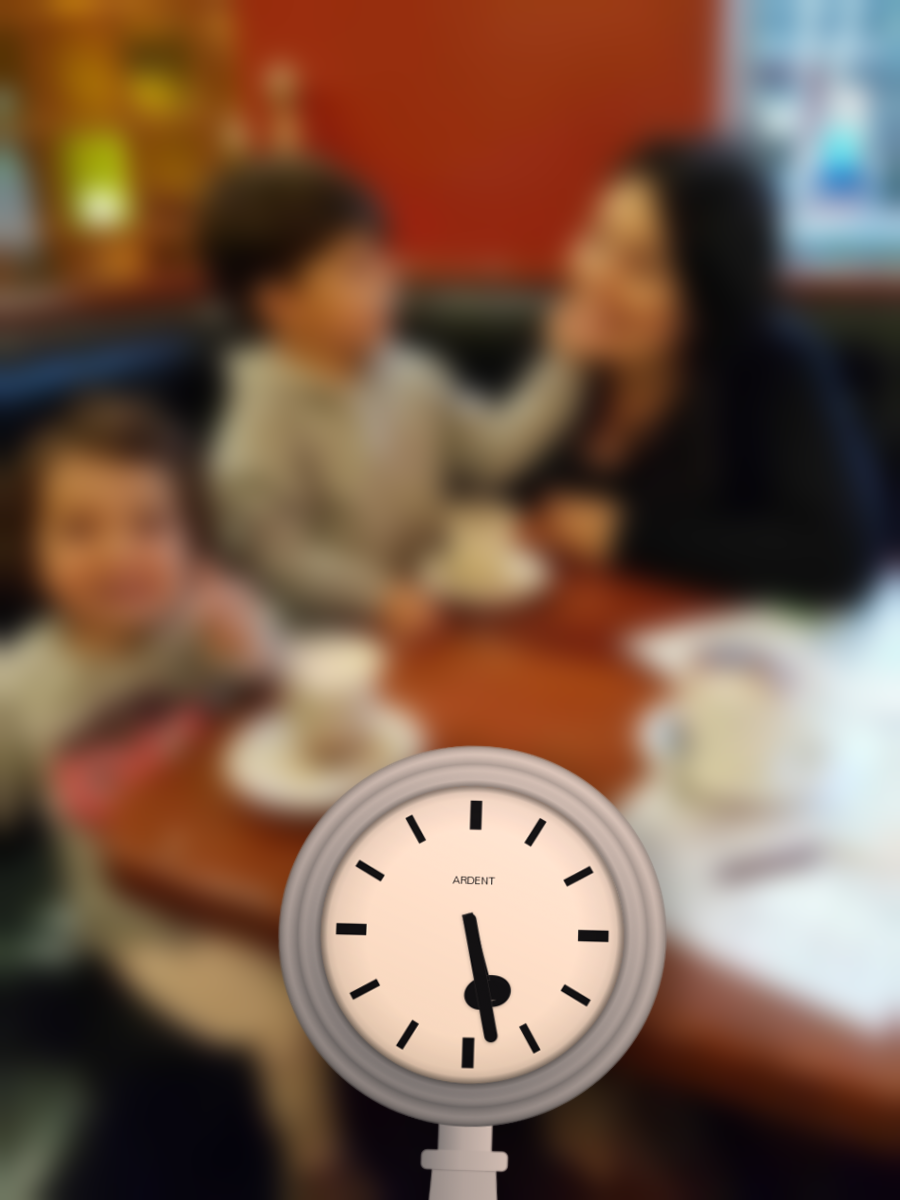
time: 5:28
